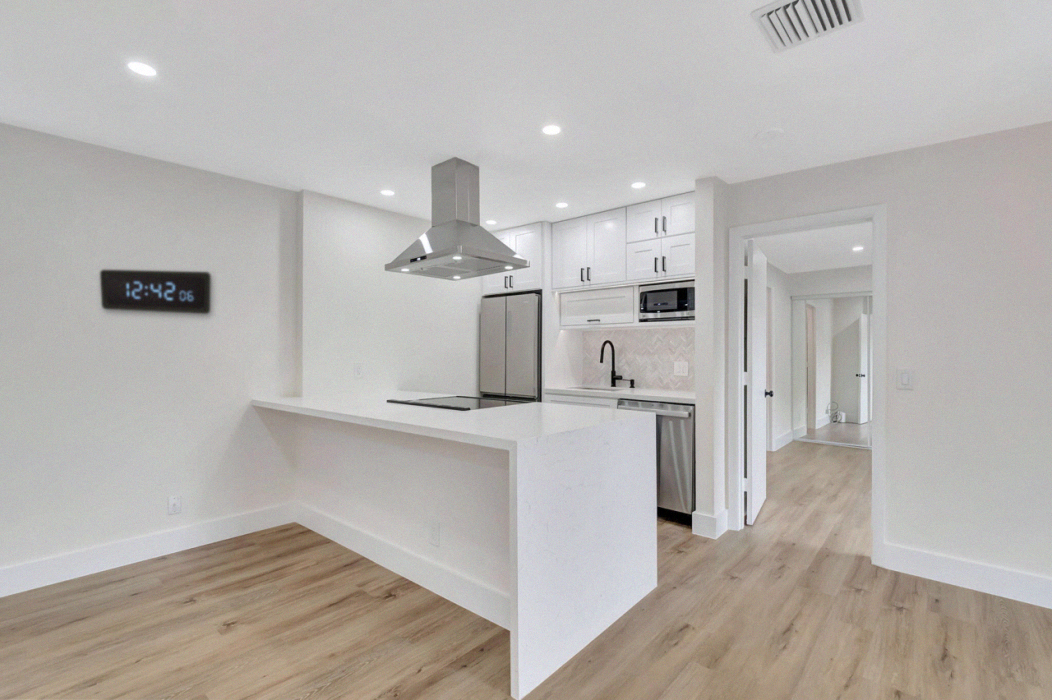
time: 12:42
